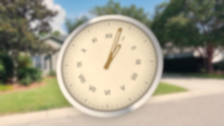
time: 1:03
